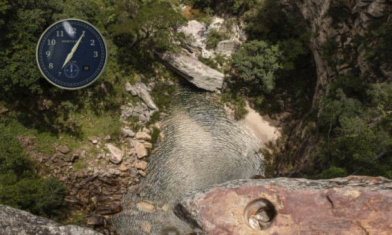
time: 7:05
